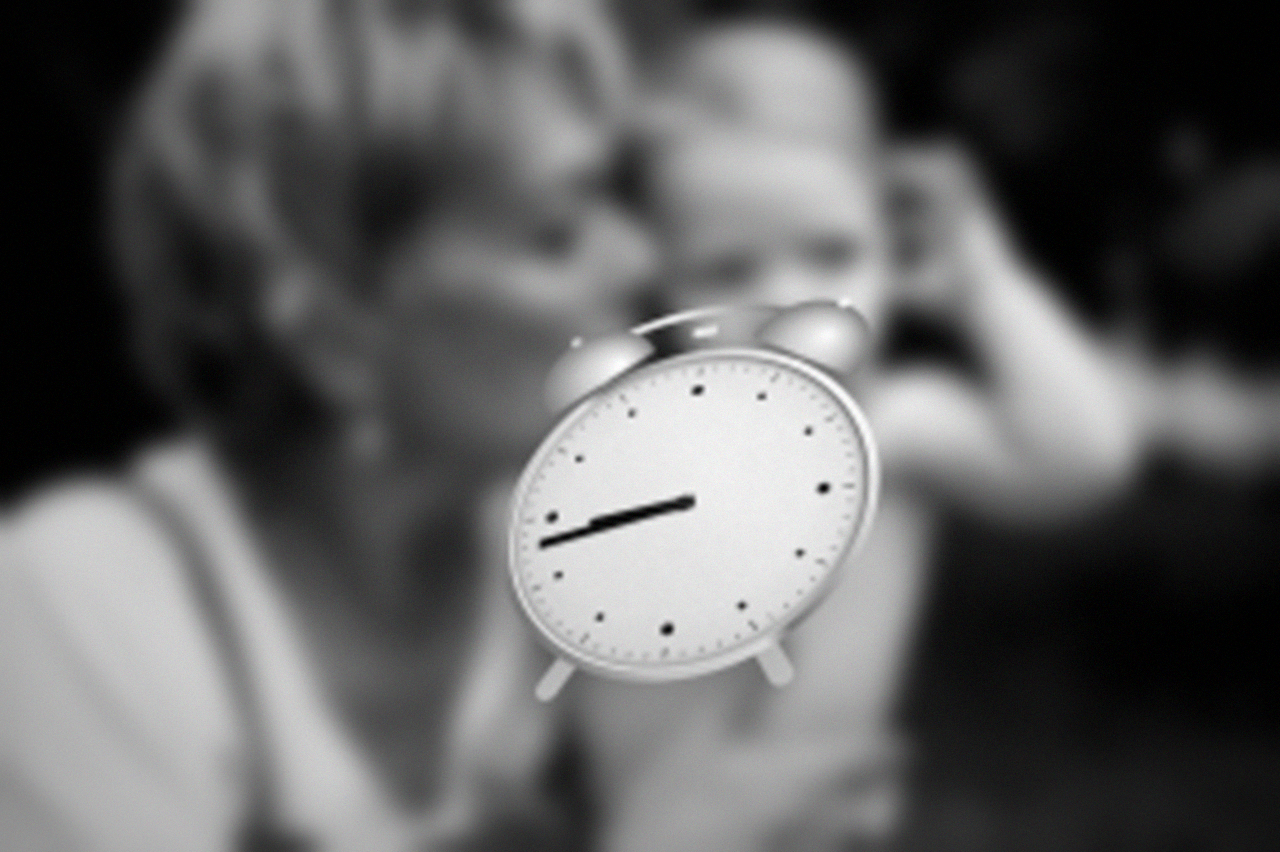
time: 8:43
